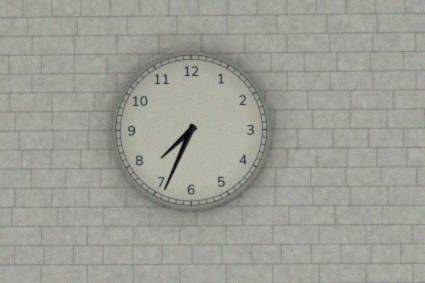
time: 7:34
